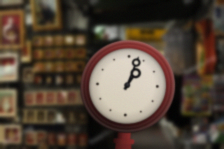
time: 1:03
